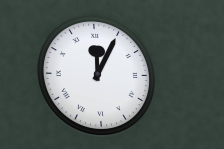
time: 12:05
